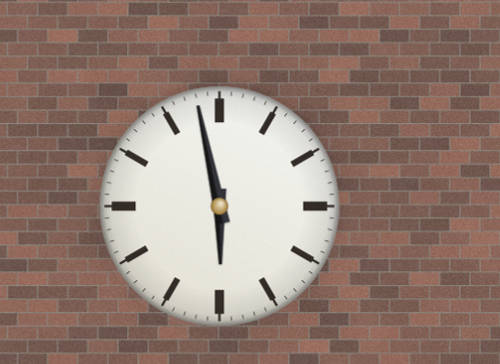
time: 5:58
